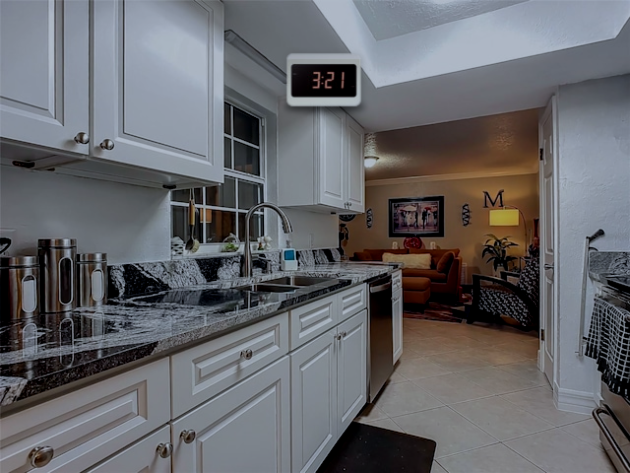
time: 3:21
